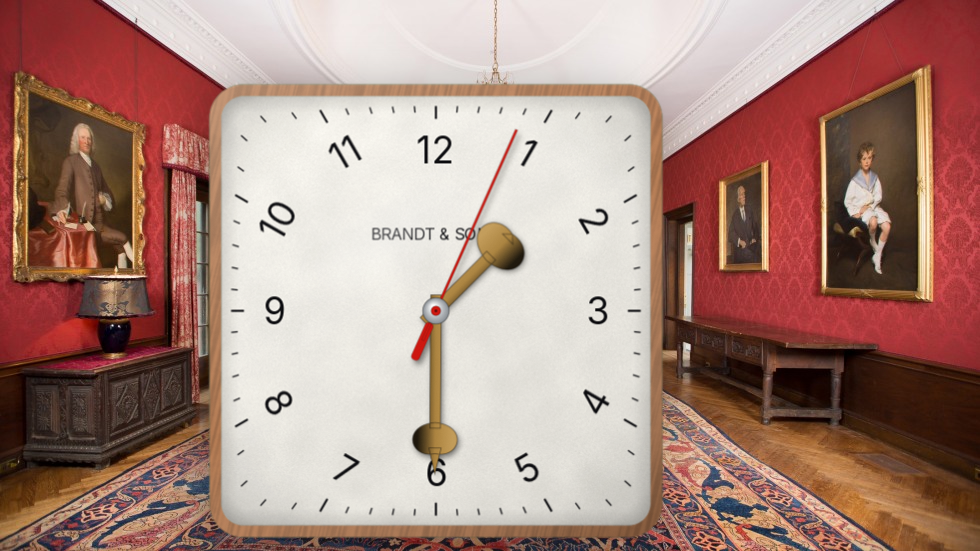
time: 1:30:04
